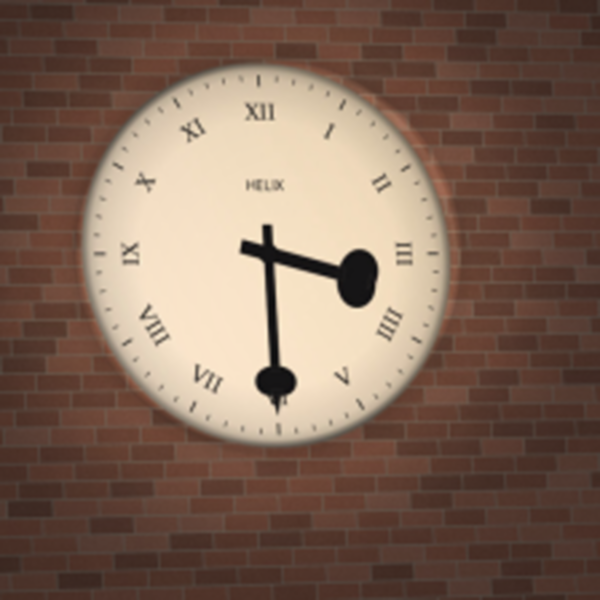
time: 3:30
